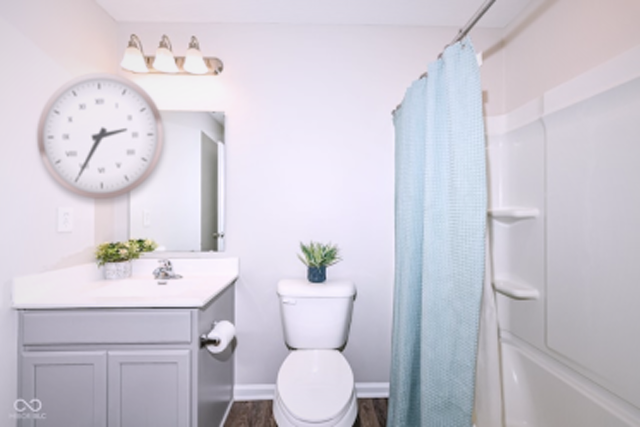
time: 2:35
